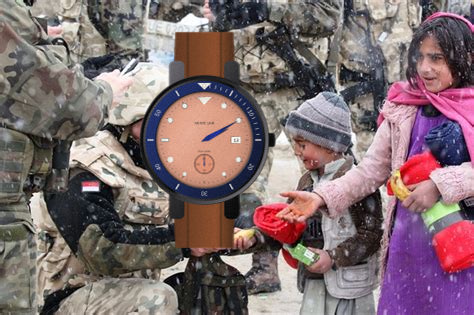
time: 2:10
